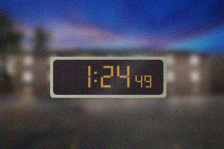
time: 1:24:49
